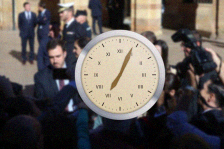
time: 7:04
